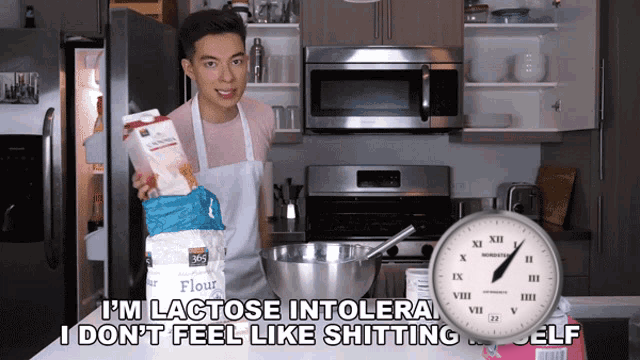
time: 1:06
